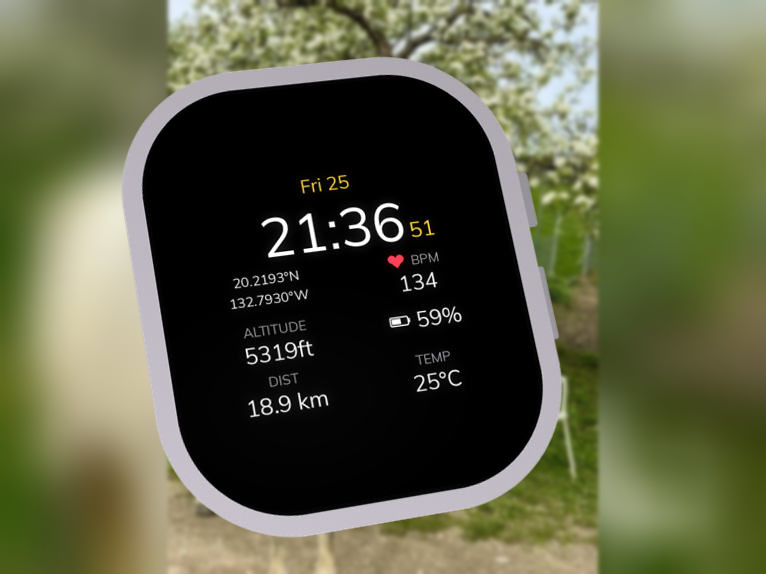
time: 21:36:51
